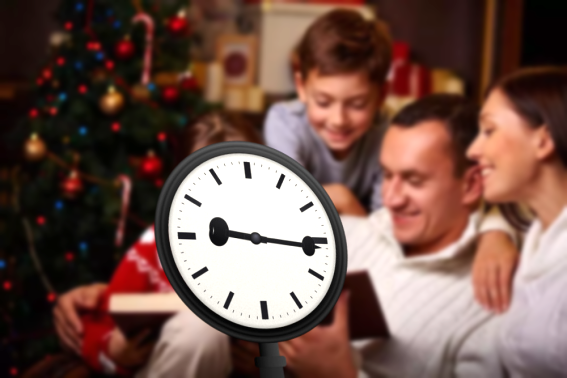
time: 9:16
